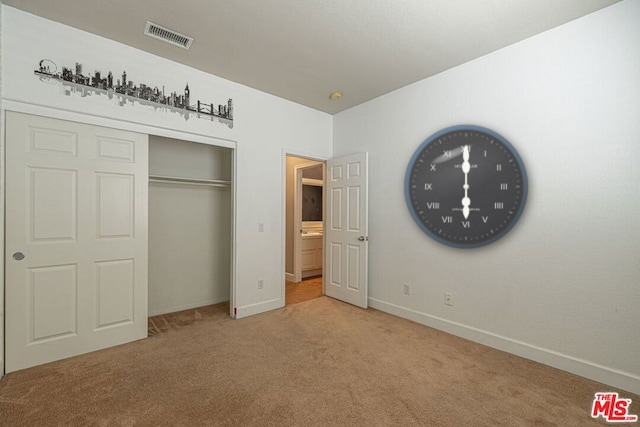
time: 6:00
